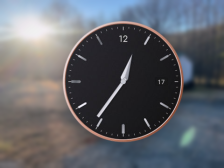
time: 12:36
